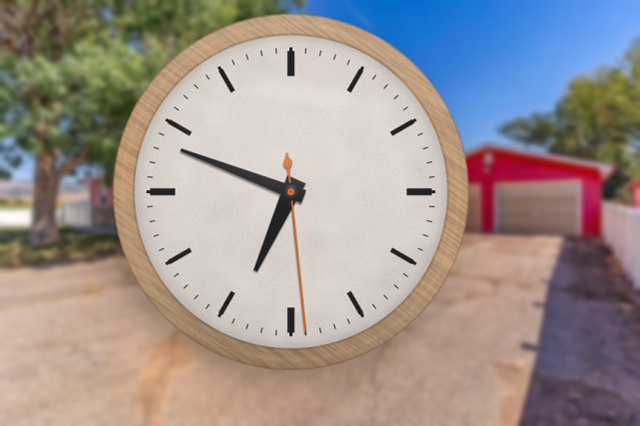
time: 6:48:29
